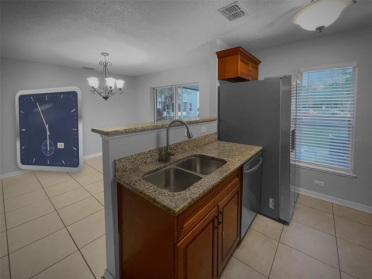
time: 5:56
